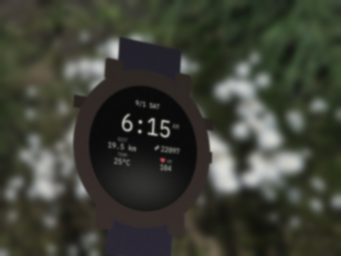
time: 6:15
